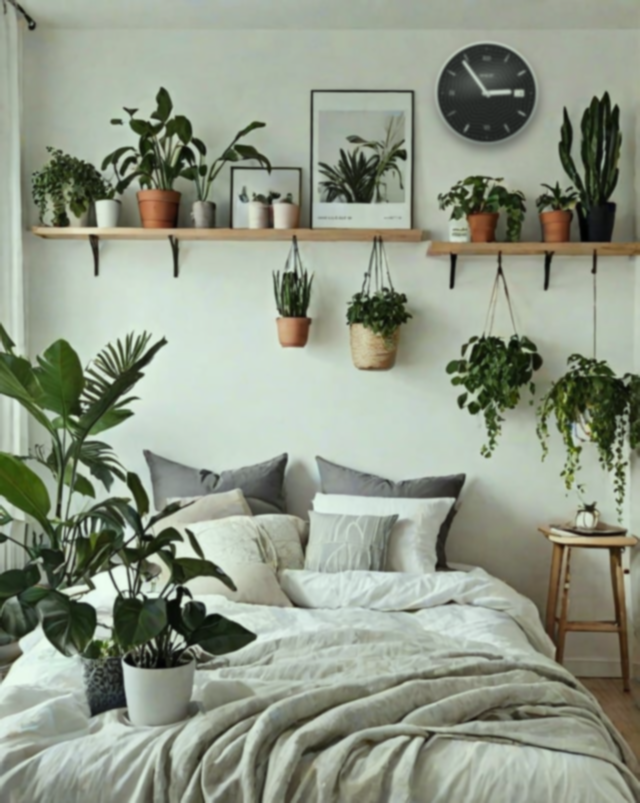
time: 2:54
